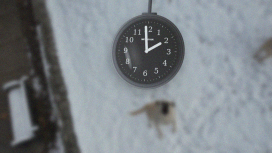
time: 1:59
